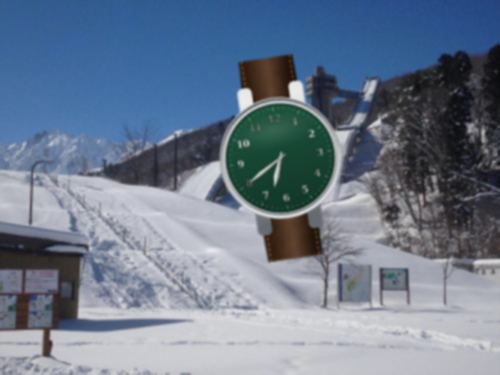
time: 6:40
